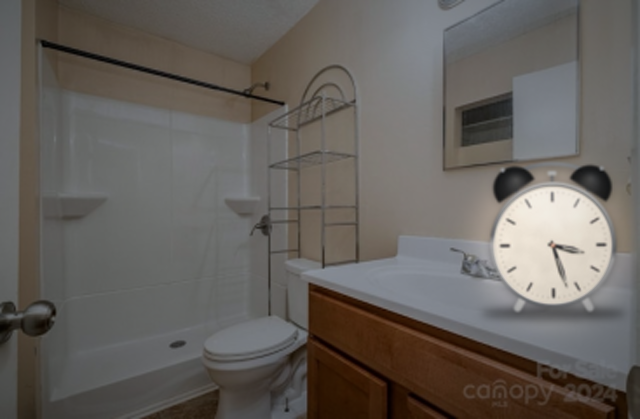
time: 3:27
